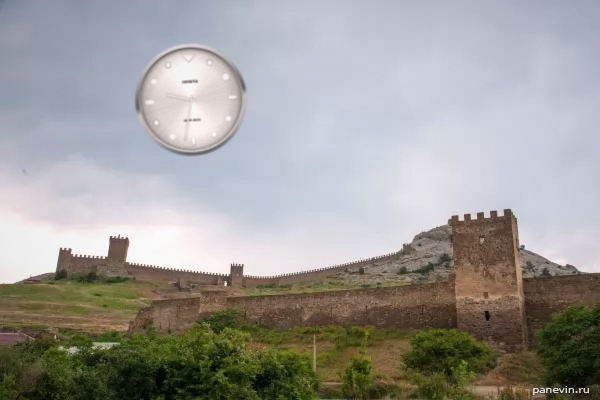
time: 9:32
